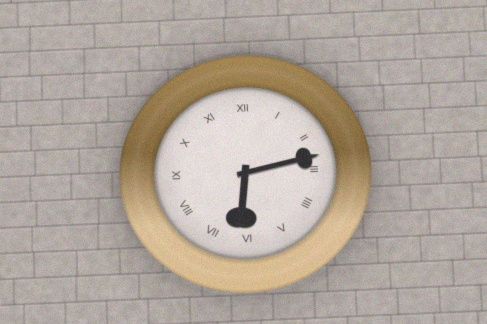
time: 6:13
